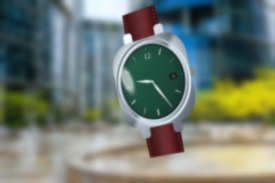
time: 9:25
